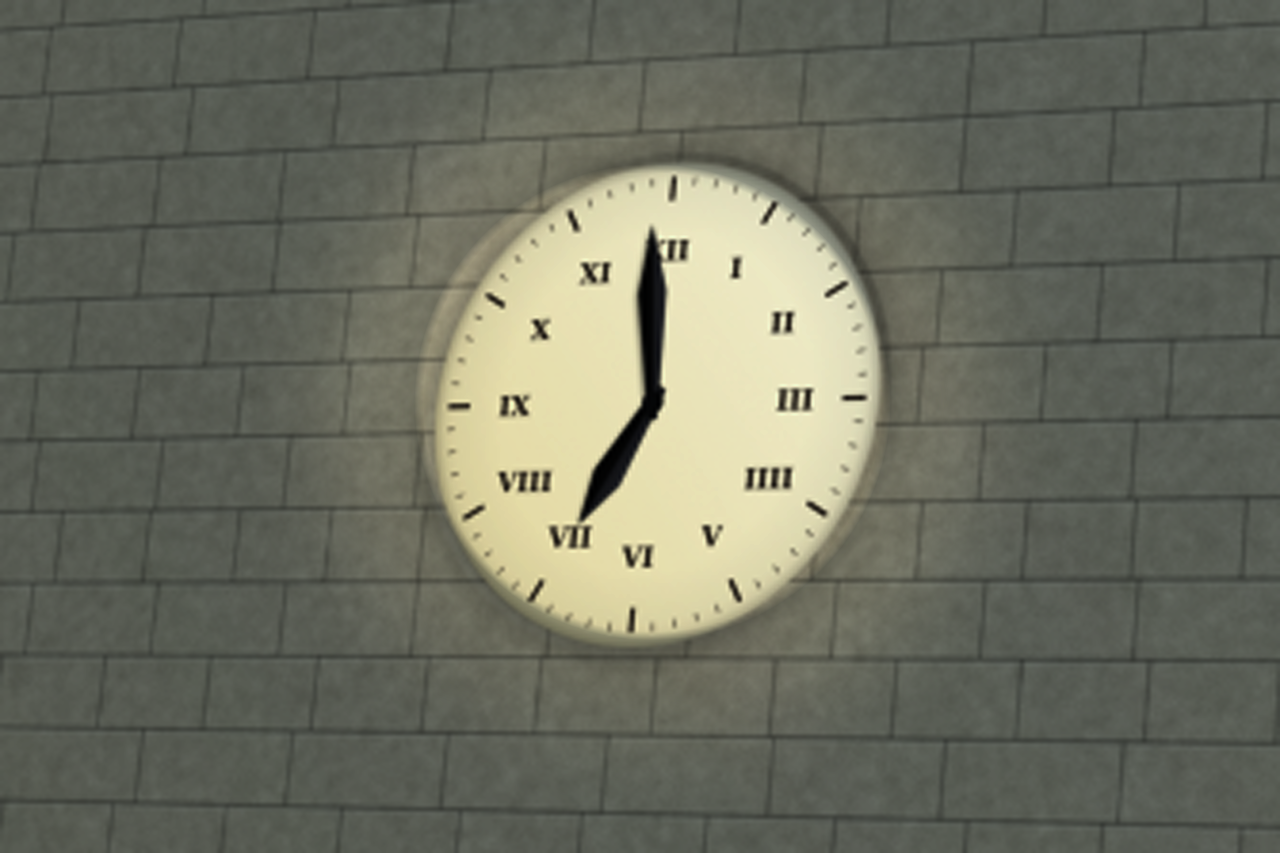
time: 6:59
